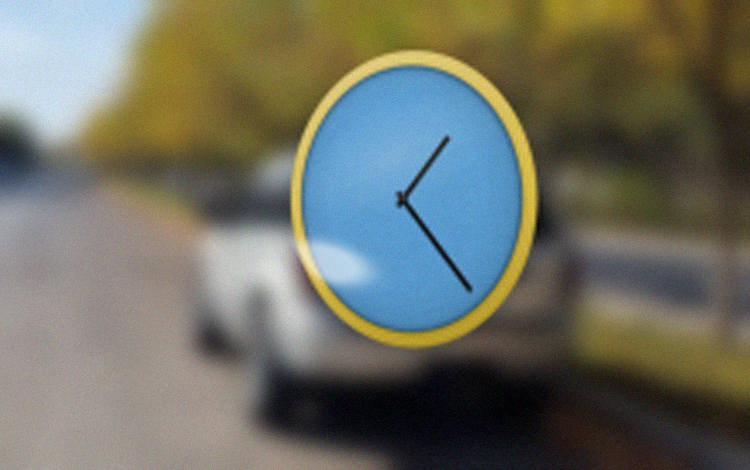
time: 1:23
